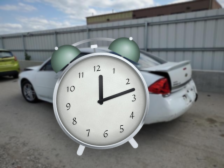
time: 12:13
